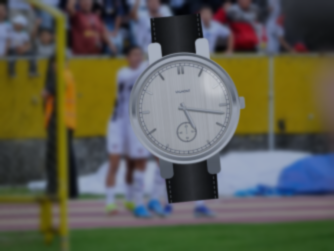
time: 5:17
